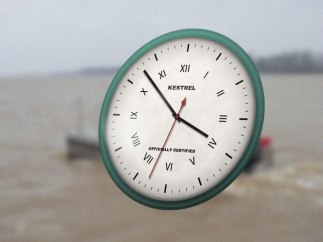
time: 3:52:33
